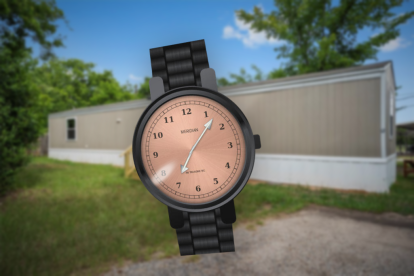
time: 7:07
